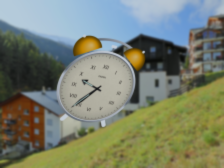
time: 9:36
